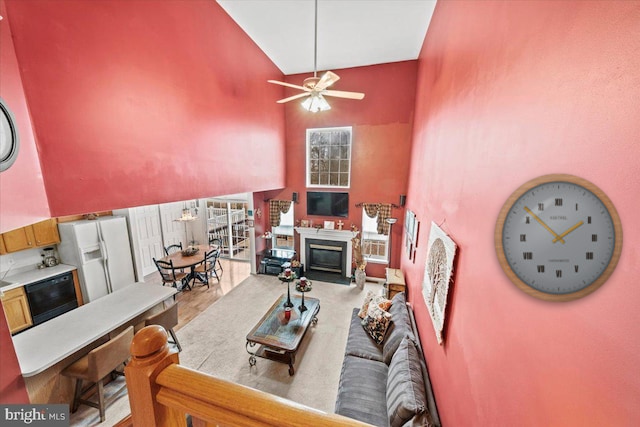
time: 1:52
